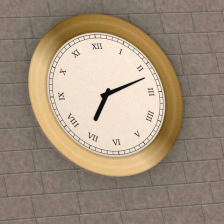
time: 7:12
